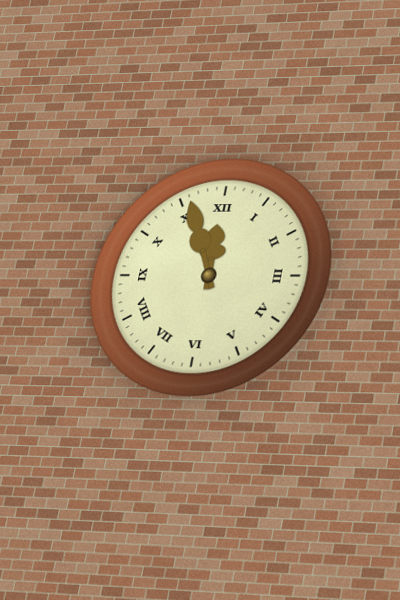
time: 11:56
